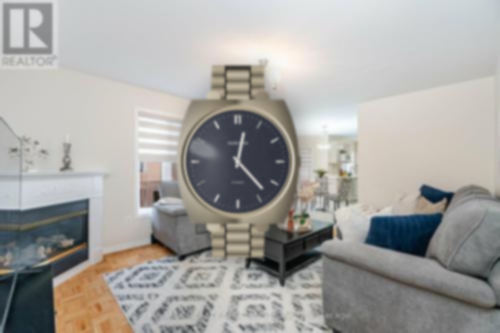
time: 12:23
